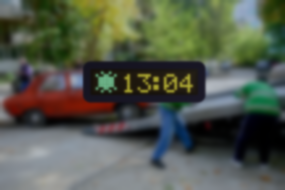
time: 13:04
